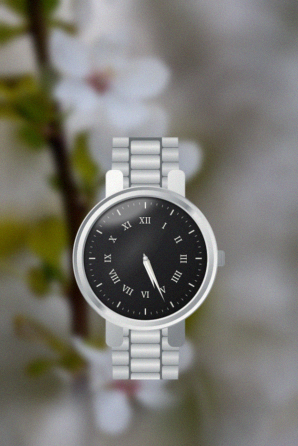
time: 5:26
